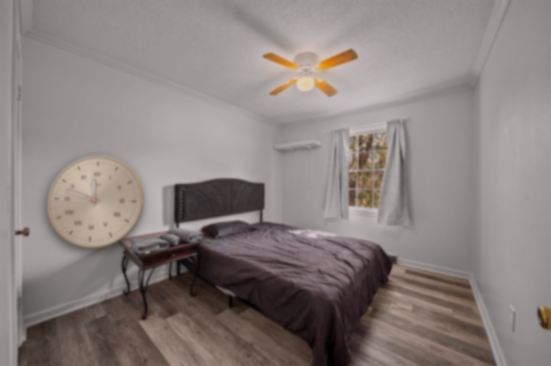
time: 11:48
